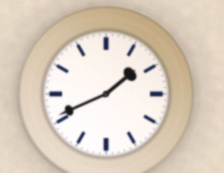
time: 1:41
